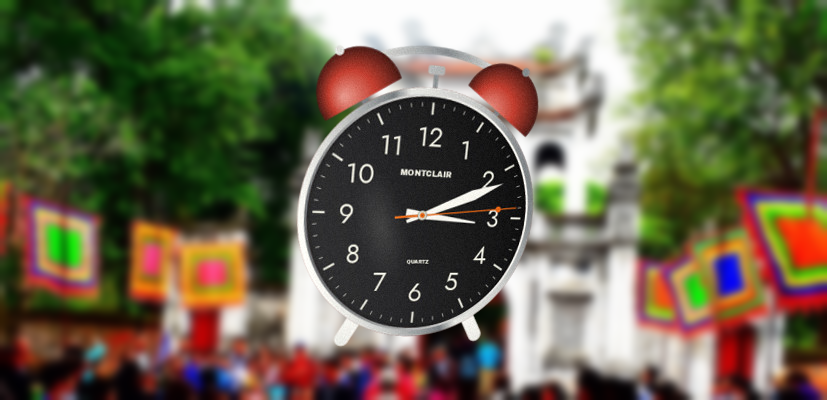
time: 3:11:14
